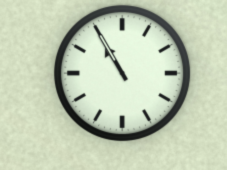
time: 10:55
